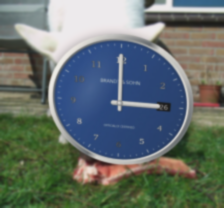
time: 3:00
